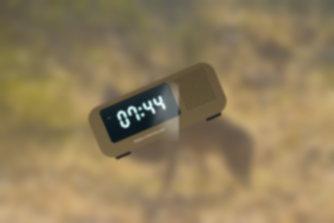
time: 7:44
